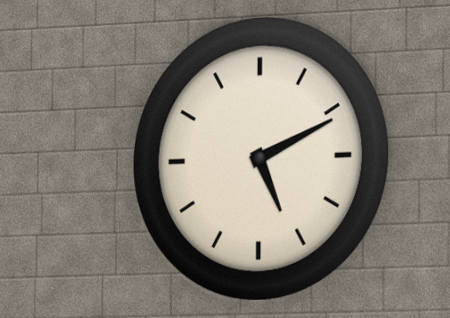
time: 5:11
